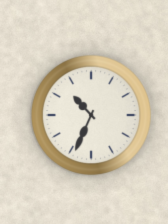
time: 10:34
